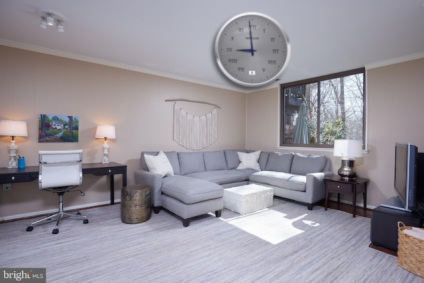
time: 8:59
